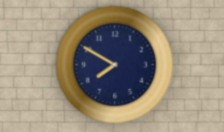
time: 7:50
